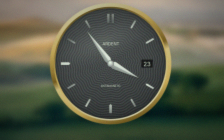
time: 3:54
